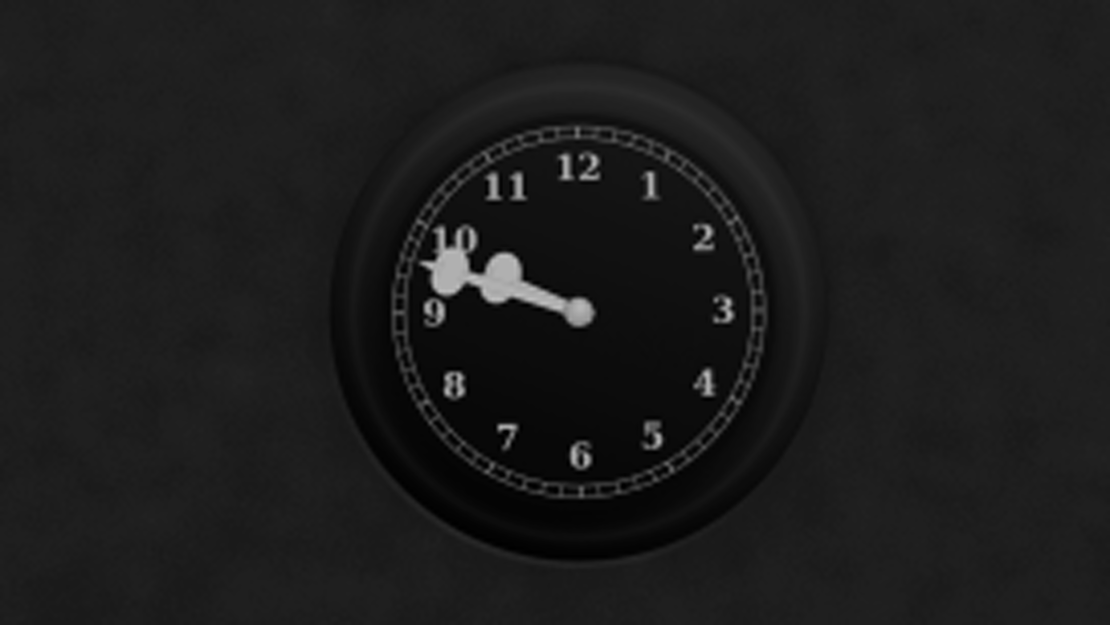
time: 9:48
